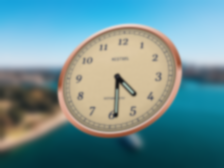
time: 4:29
